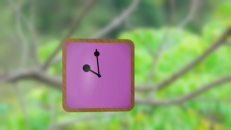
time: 9:59
